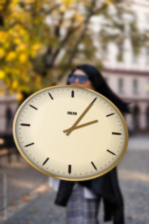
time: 2:05
